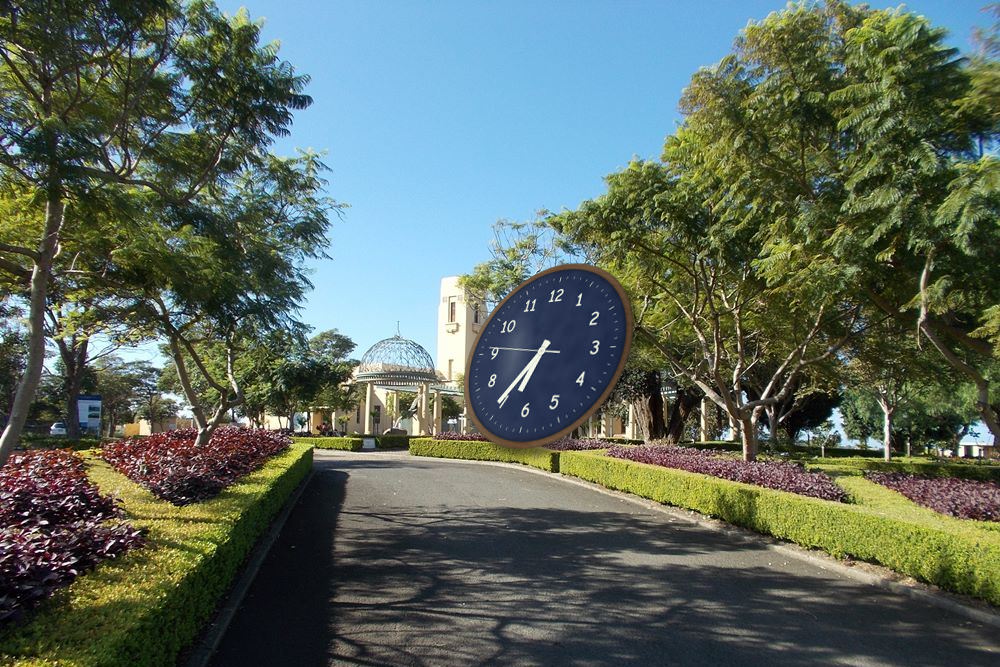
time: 6:35:46
